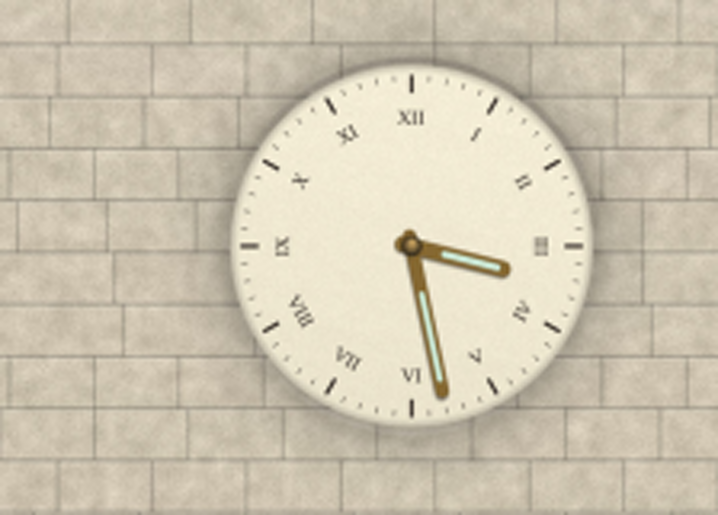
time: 3:28
